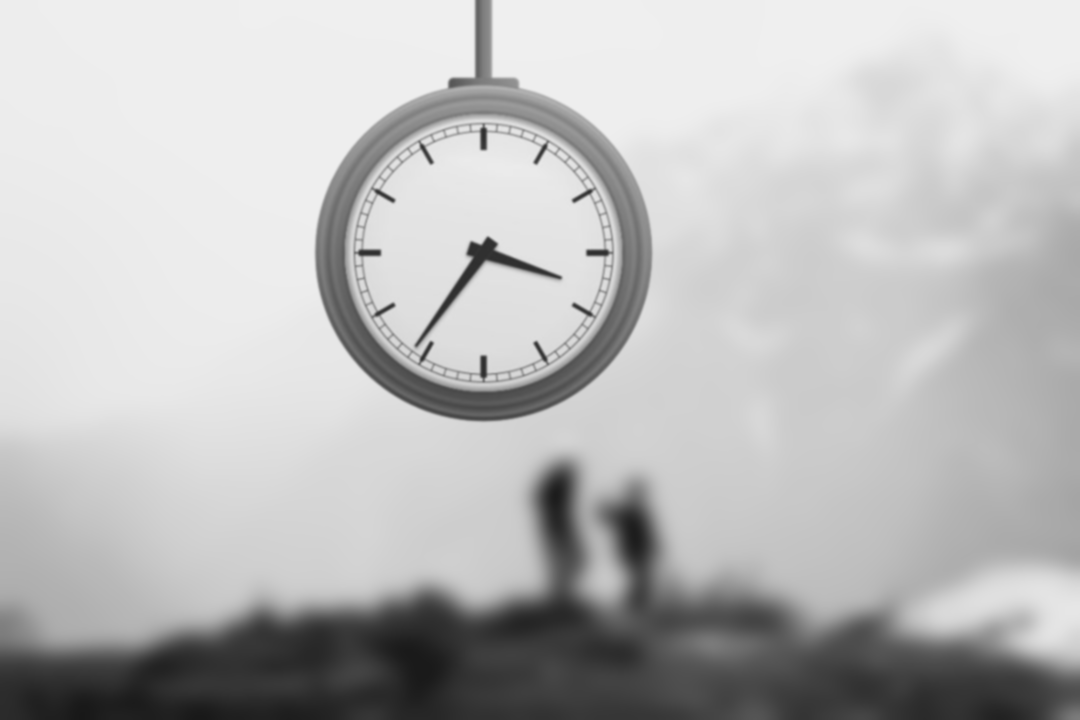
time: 3:36
